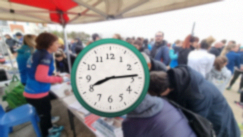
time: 8:14
